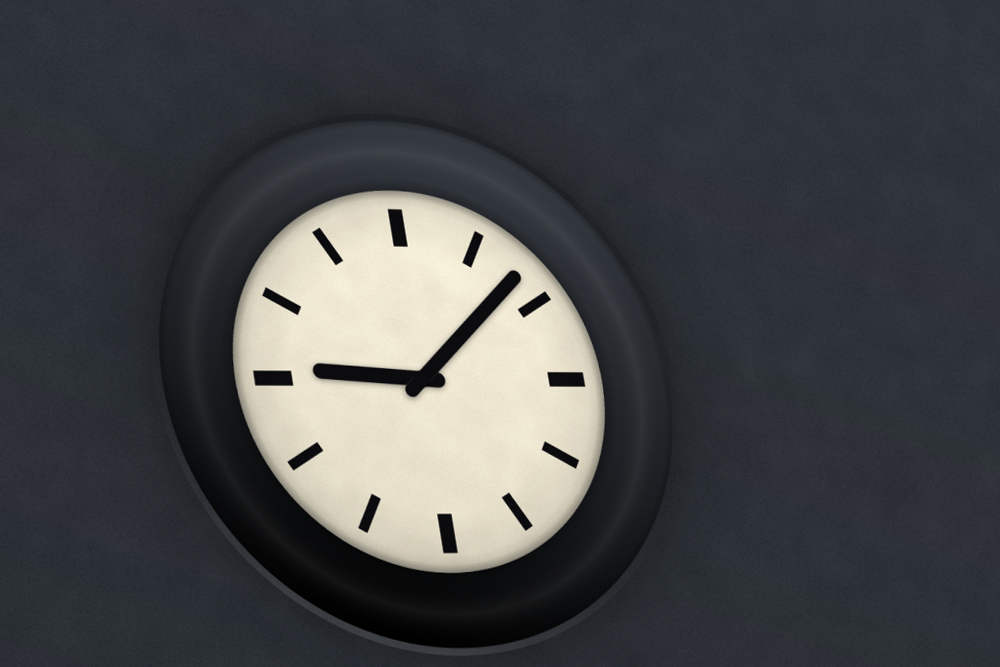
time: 9:08
